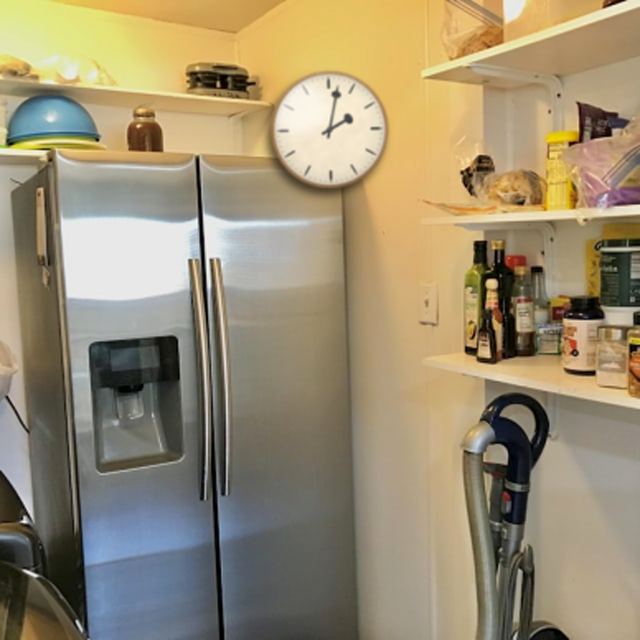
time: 2:02
